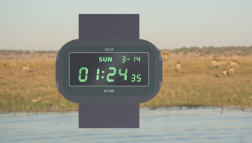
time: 1:24:35
